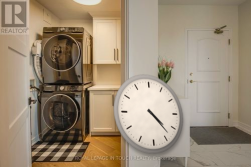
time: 4:23
